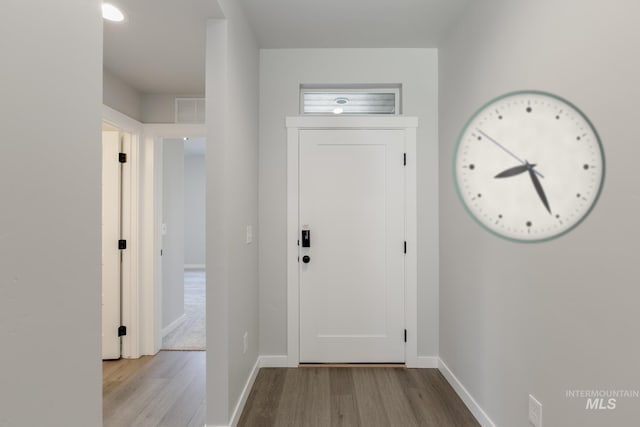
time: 8:25:51
